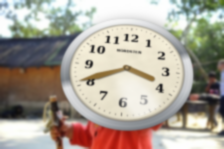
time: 3:41
